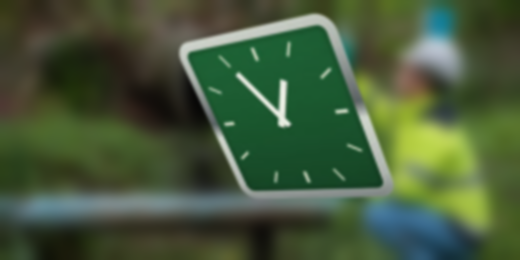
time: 12:55
